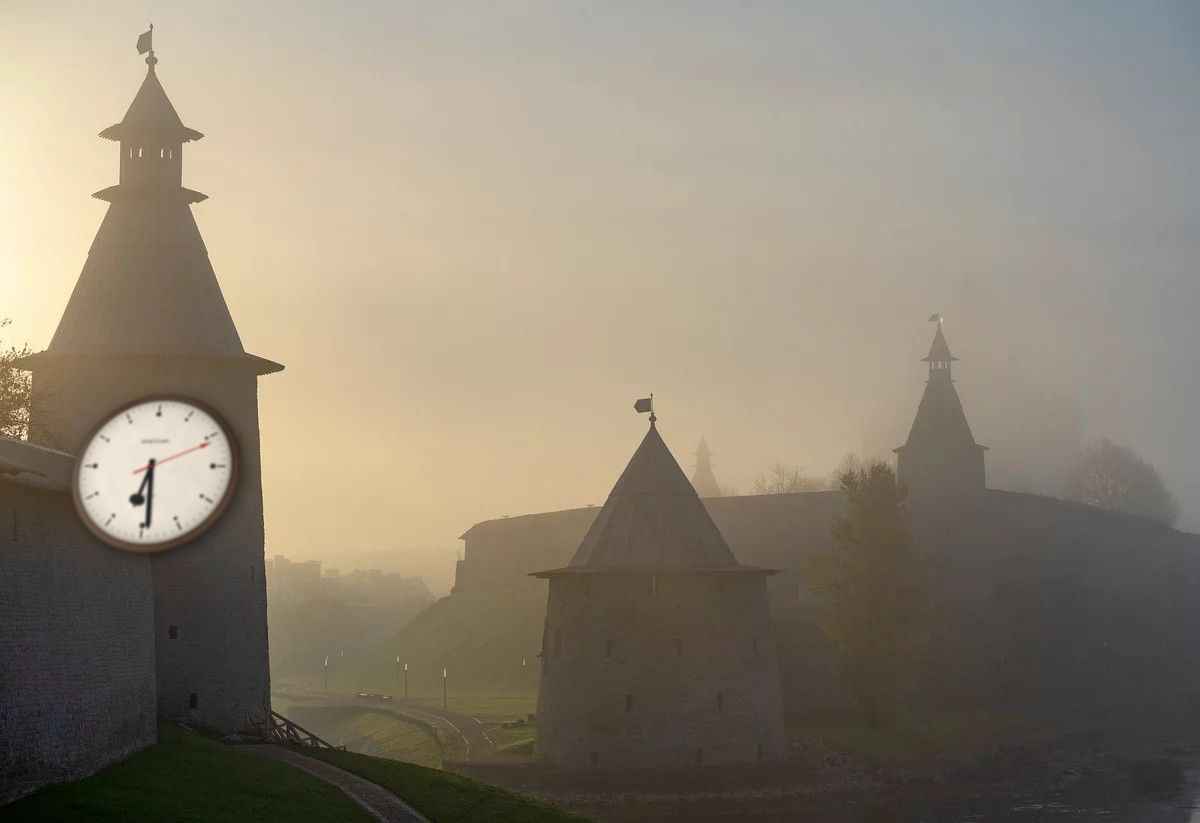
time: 6:29:11
